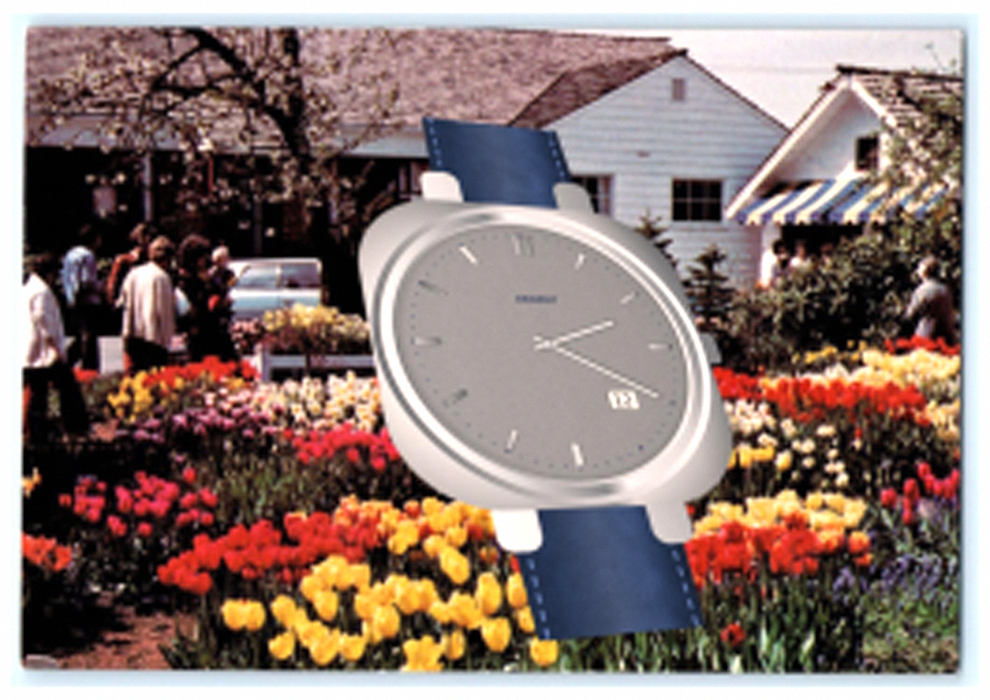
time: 2:20
